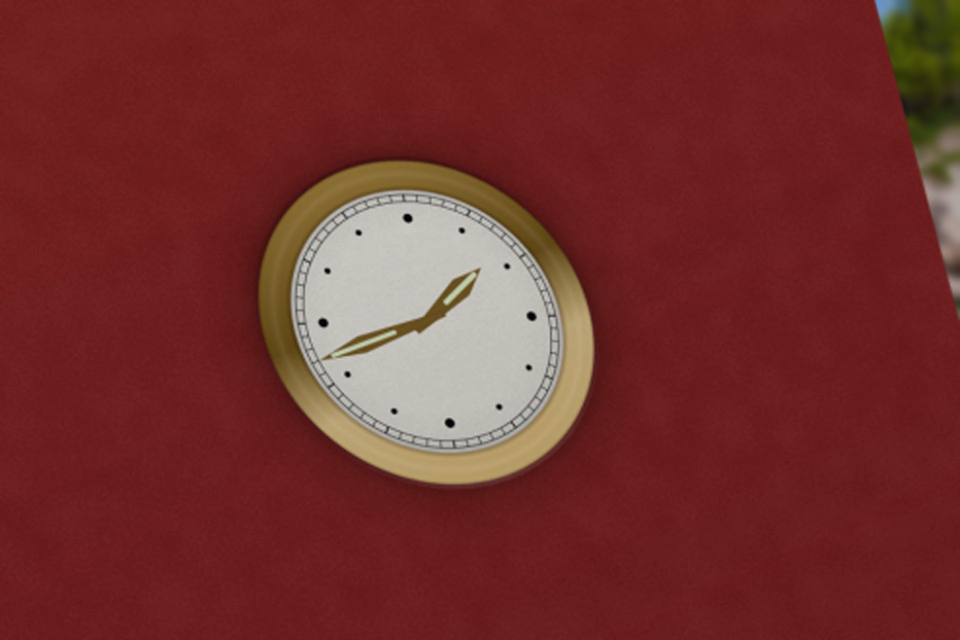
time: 1:42
